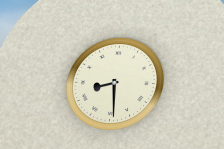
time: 8:29
